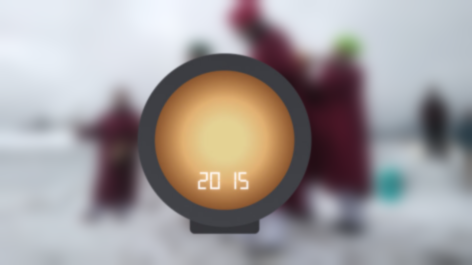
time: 20:15
